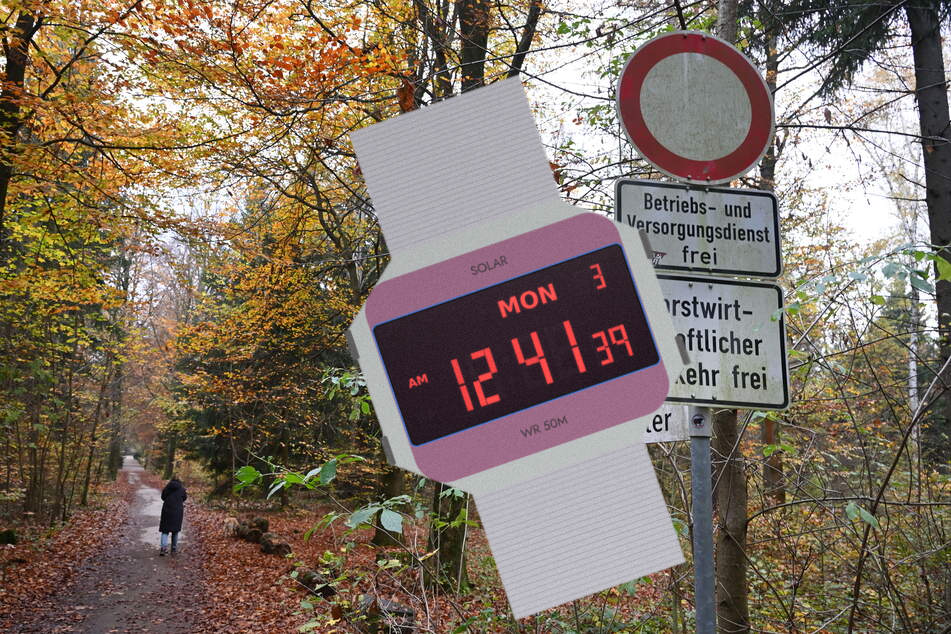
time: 12:41:39
